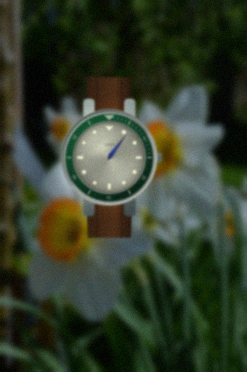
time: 1:06
